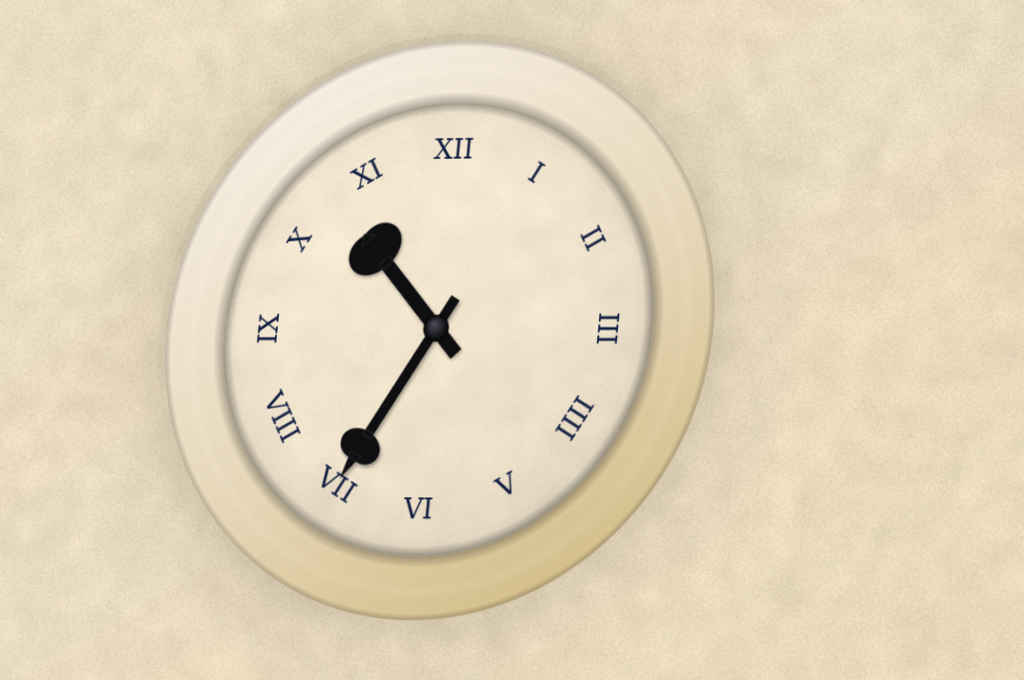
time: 10:35
